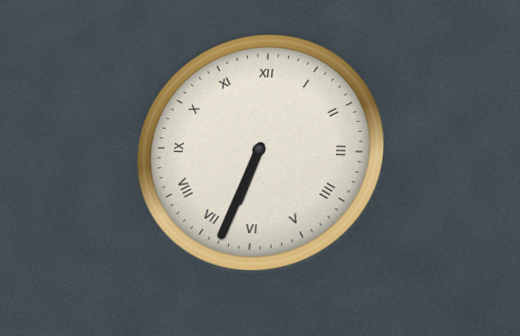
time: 6:33
